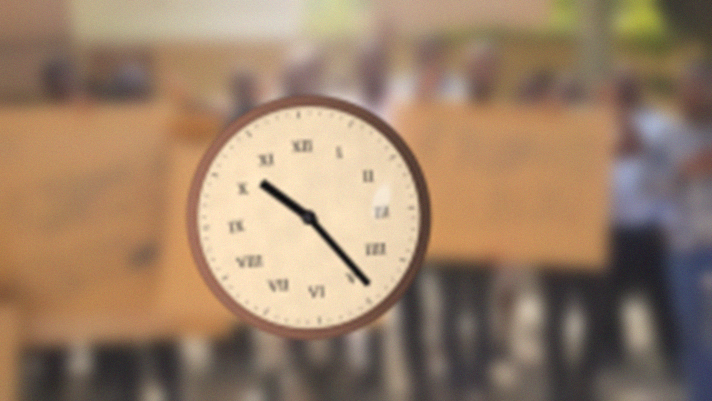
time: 10:24
